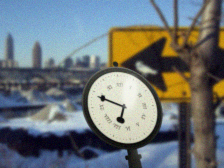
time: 6:49
